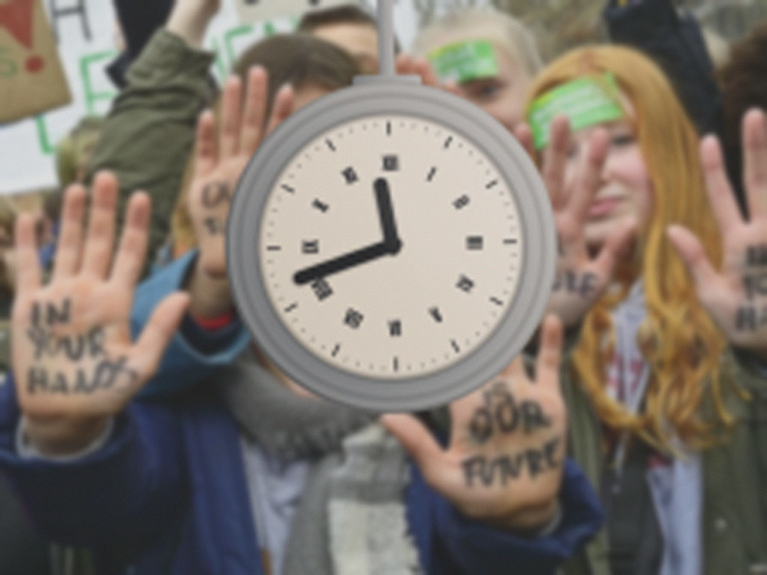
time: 11:42
